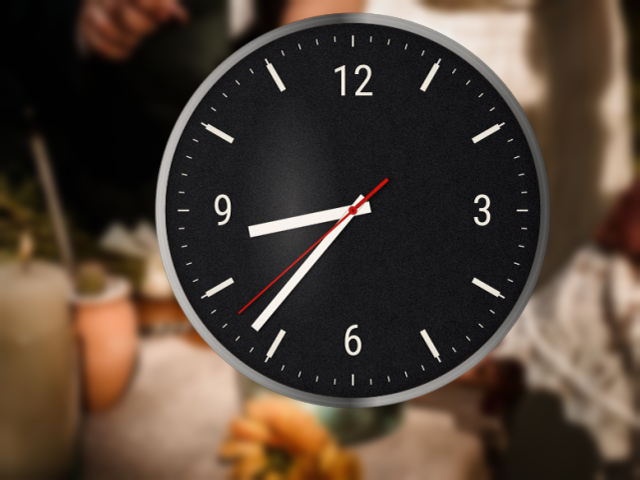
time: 8:36:38
